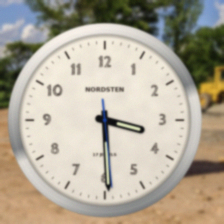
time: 3:29:29
